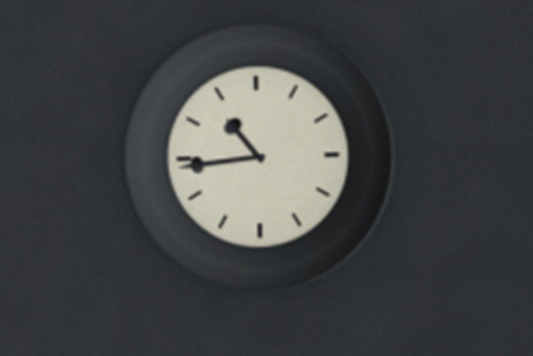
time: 10:44
